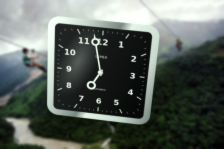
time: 6:58
